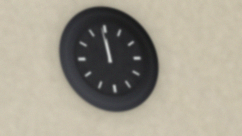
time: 11:59
